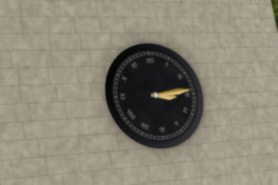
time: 3:14
